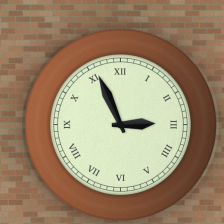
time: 2:56
